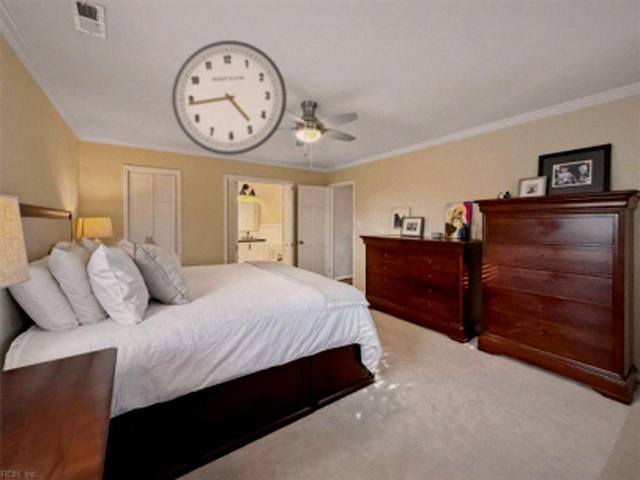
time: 4:44
